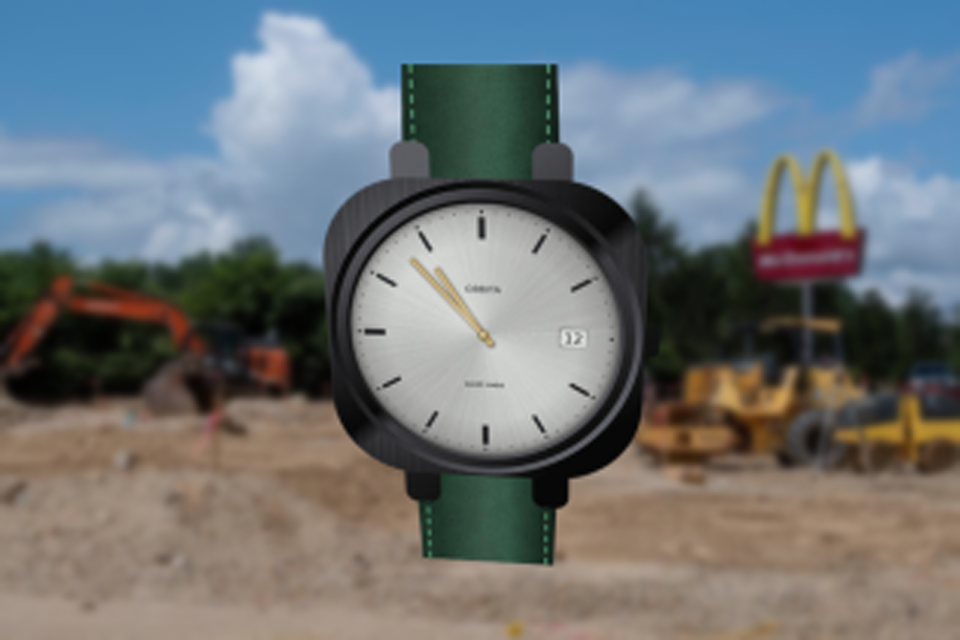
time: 10:53
